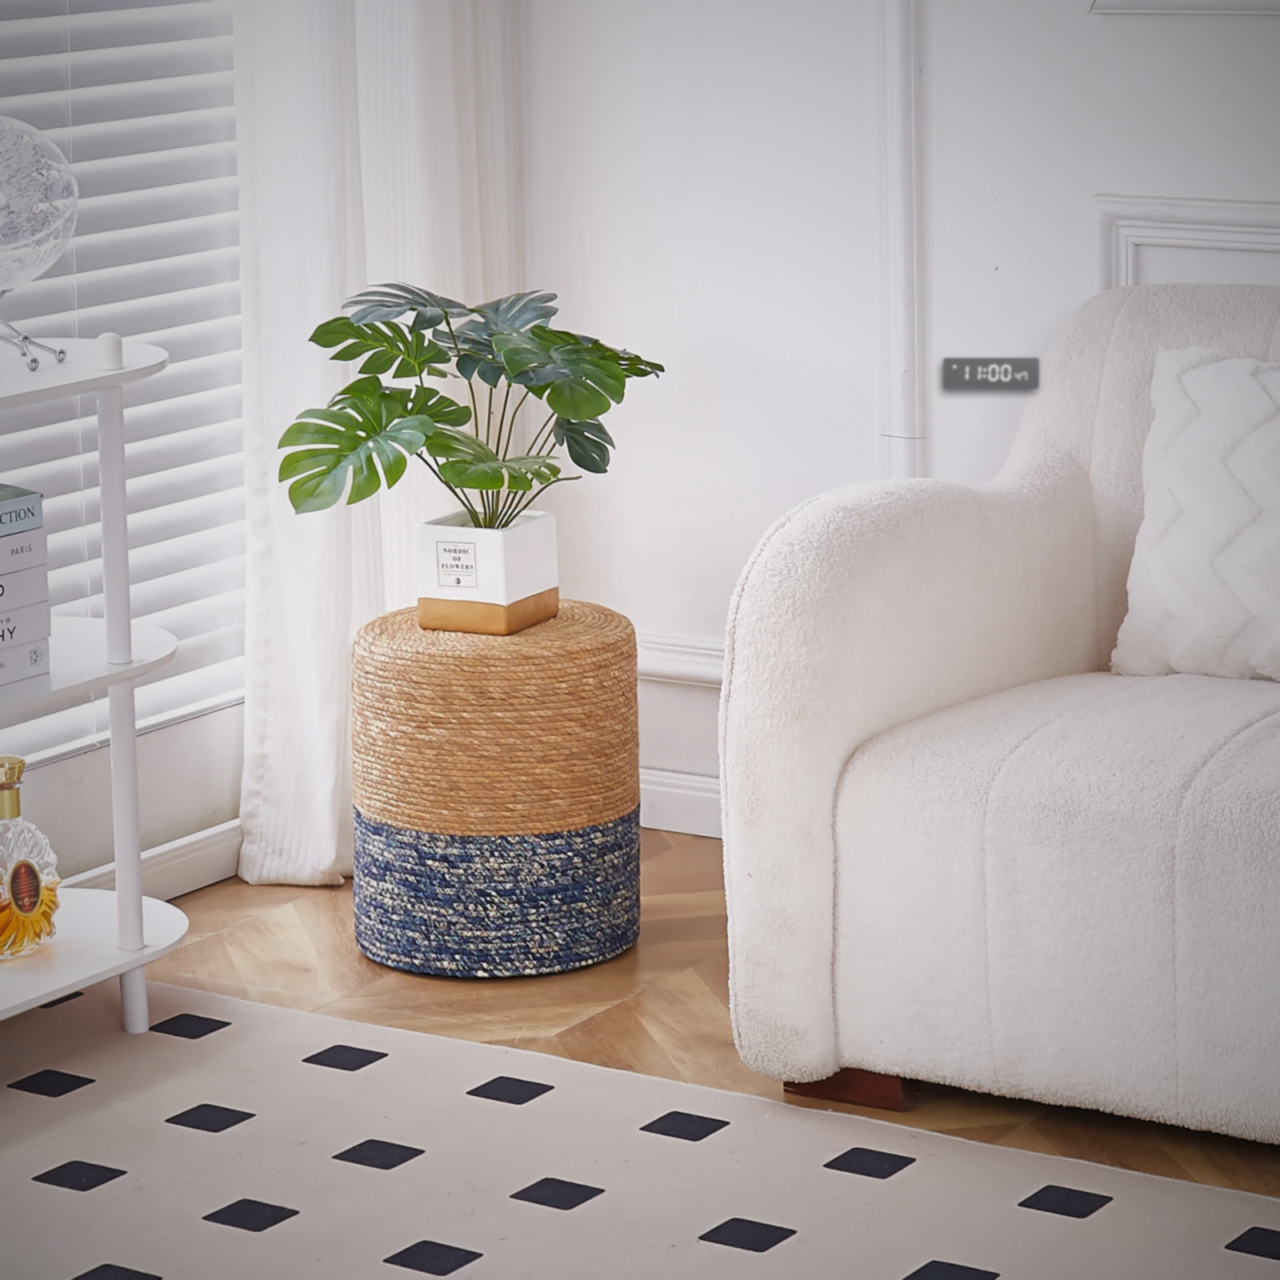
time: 11:00
